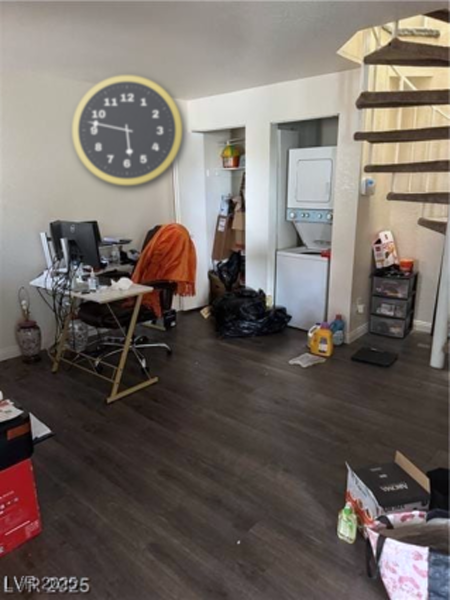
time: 5:47
